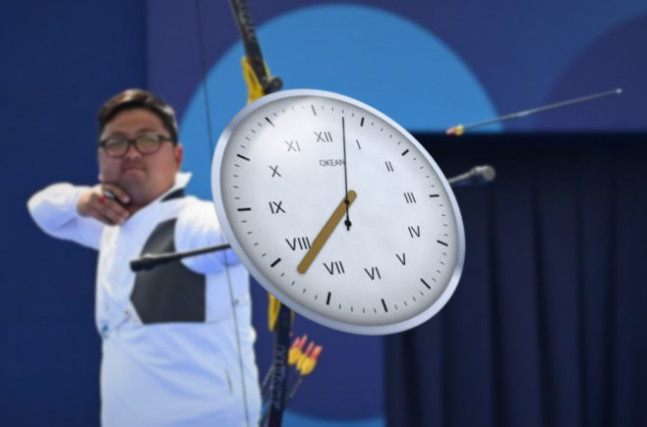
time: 7:38:03
